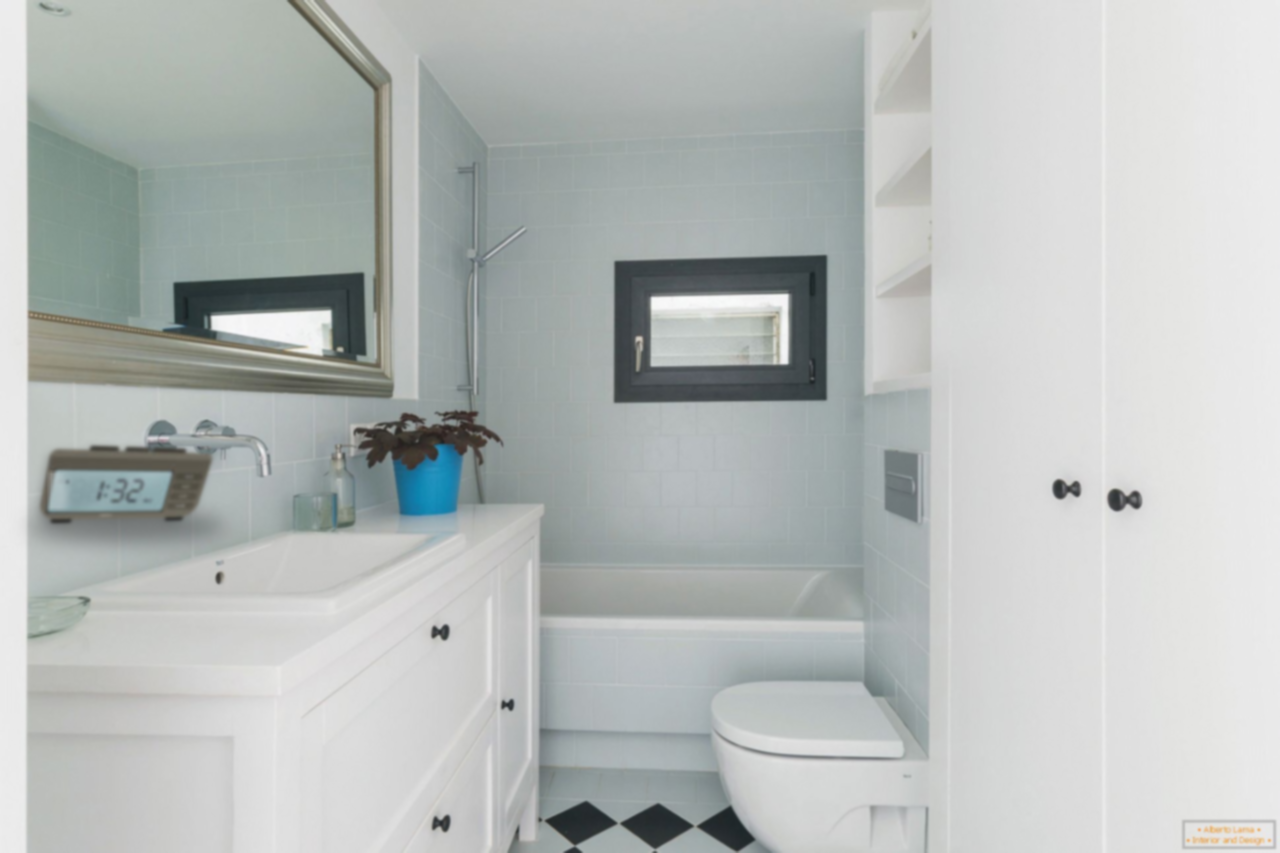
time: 1:32
